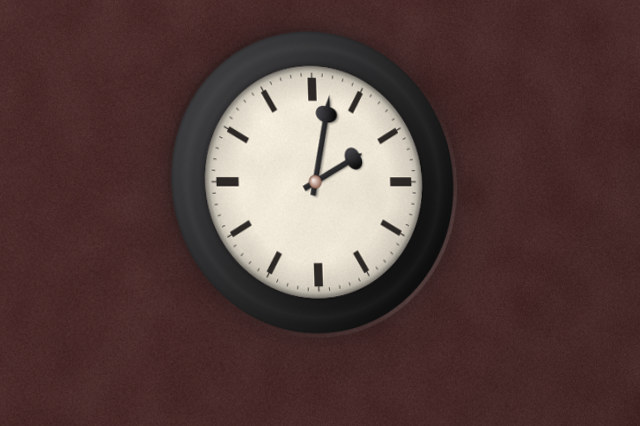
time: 2:02
